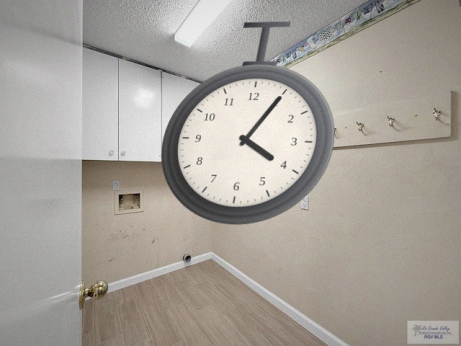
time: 4:05
